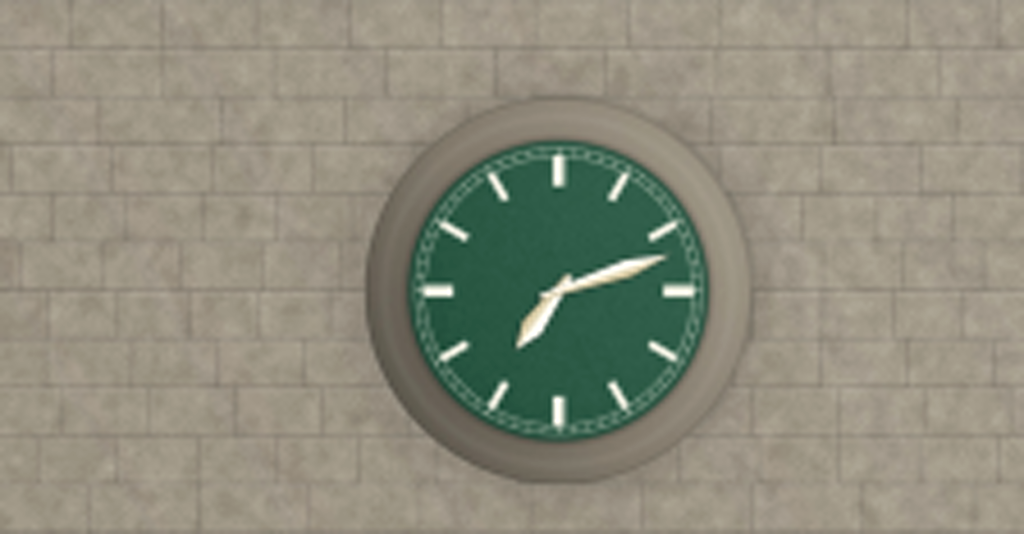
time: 7:12
